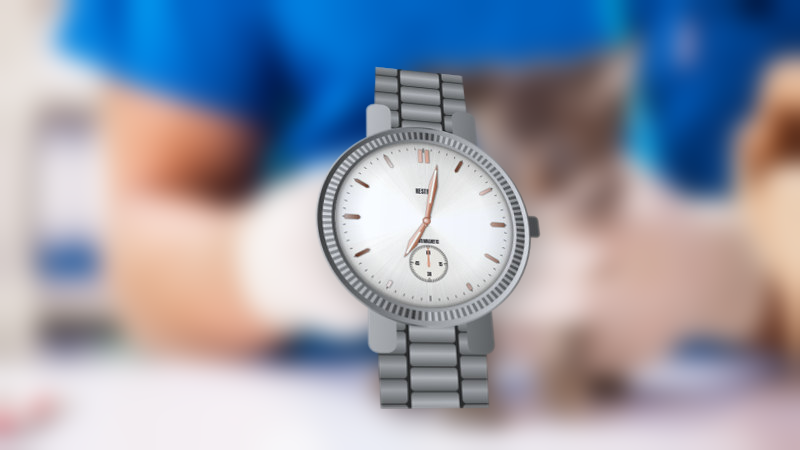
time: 7:02
